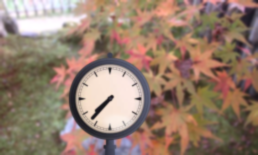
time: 7:37
